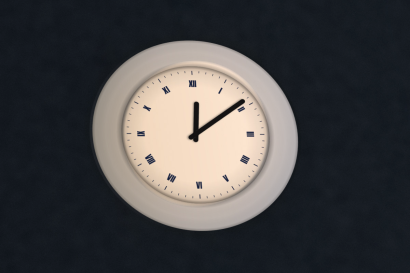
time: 12:09
